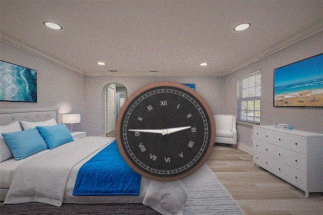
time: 2:46
